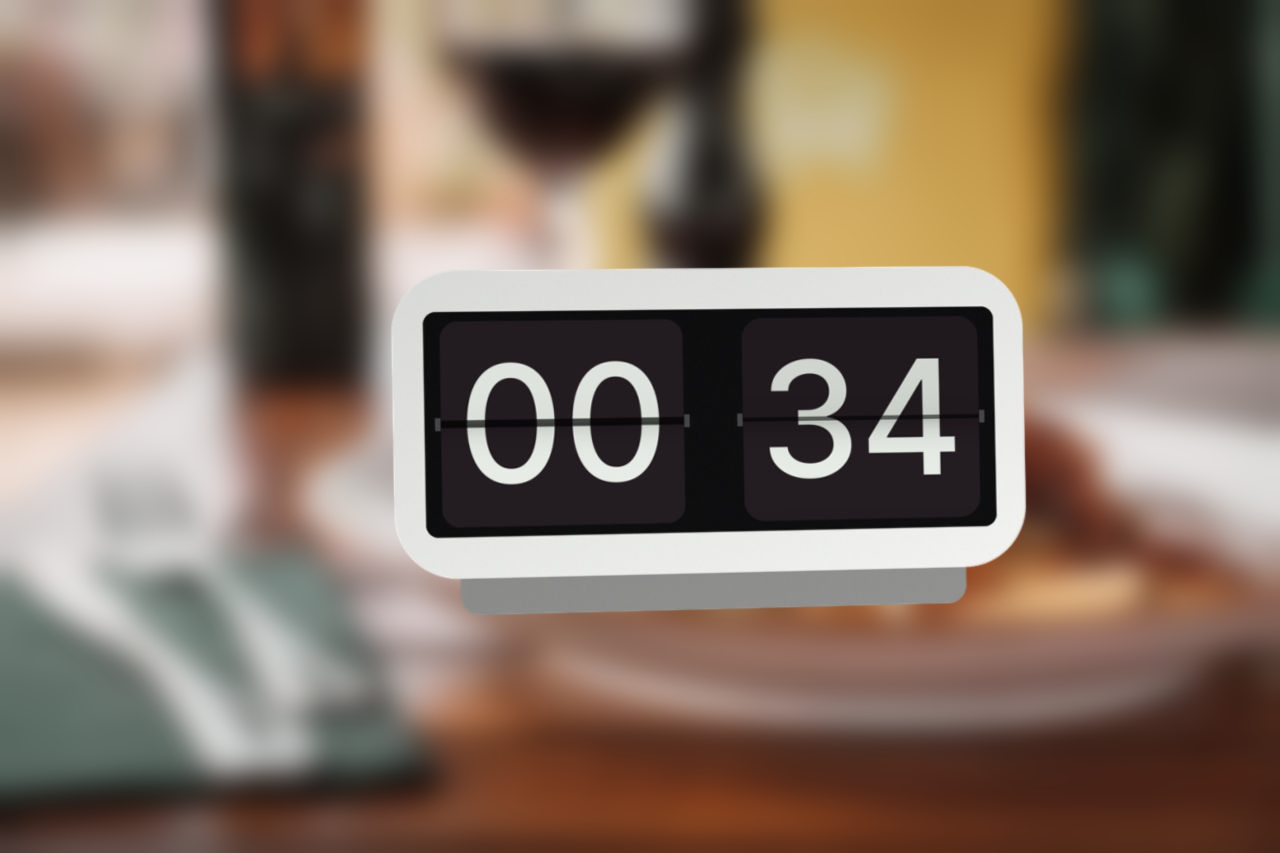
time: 0:34
